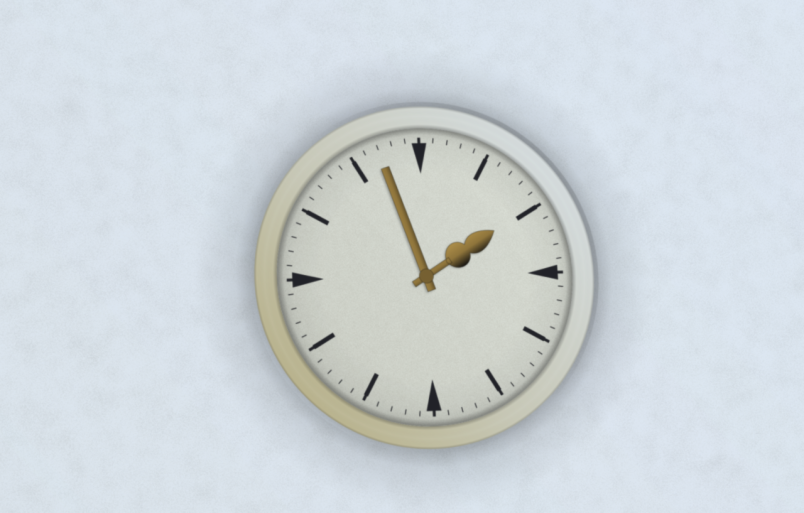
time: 1:57
